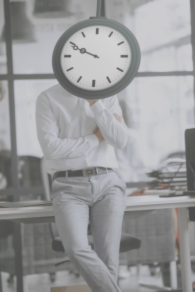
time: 9:49
